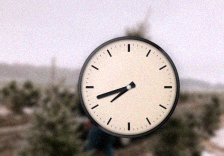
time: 7:42
